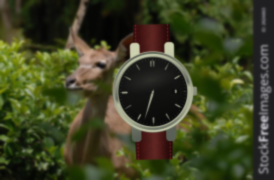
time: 6:33
